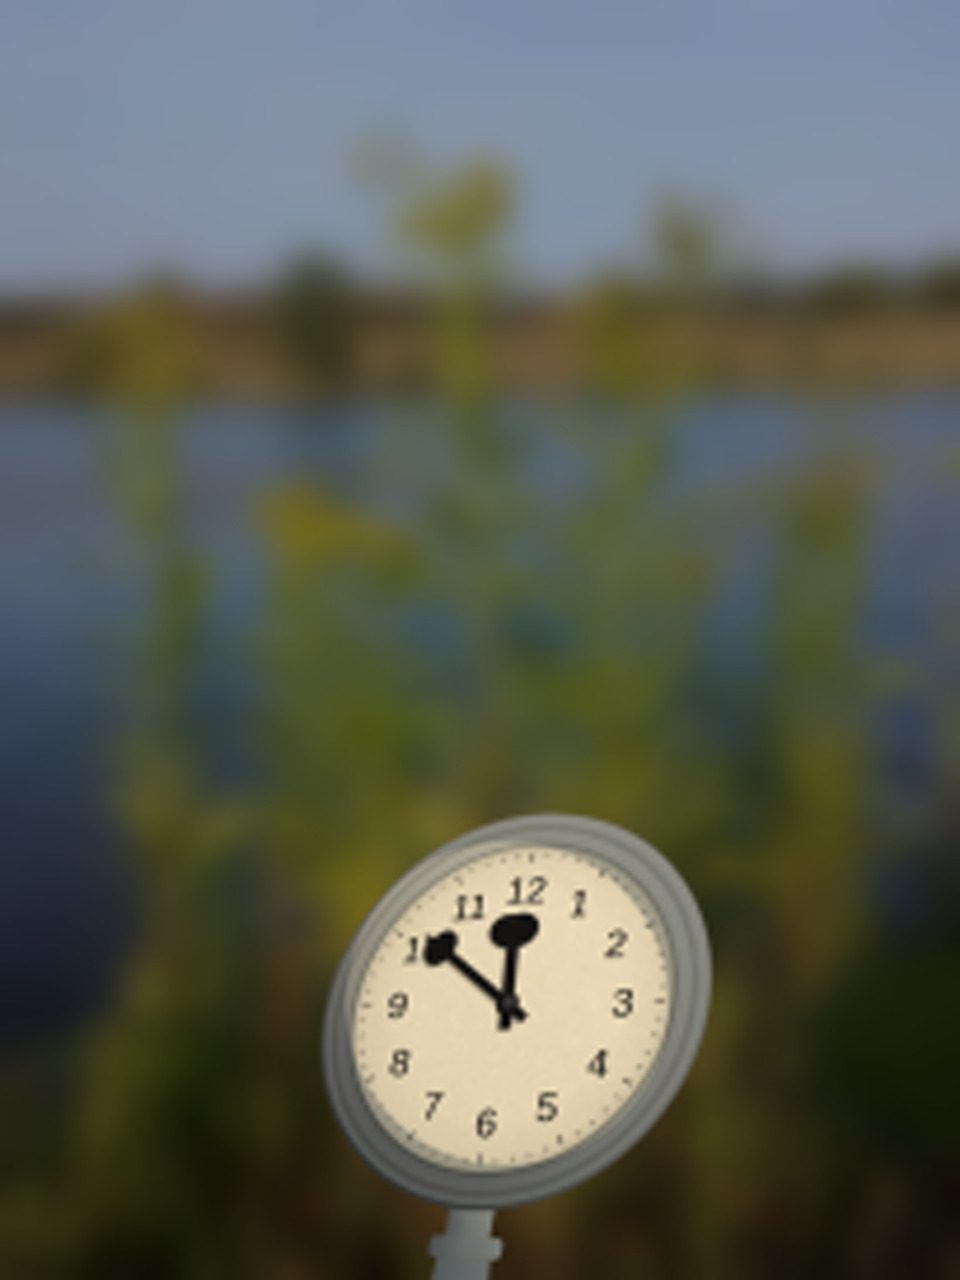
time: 11:51
